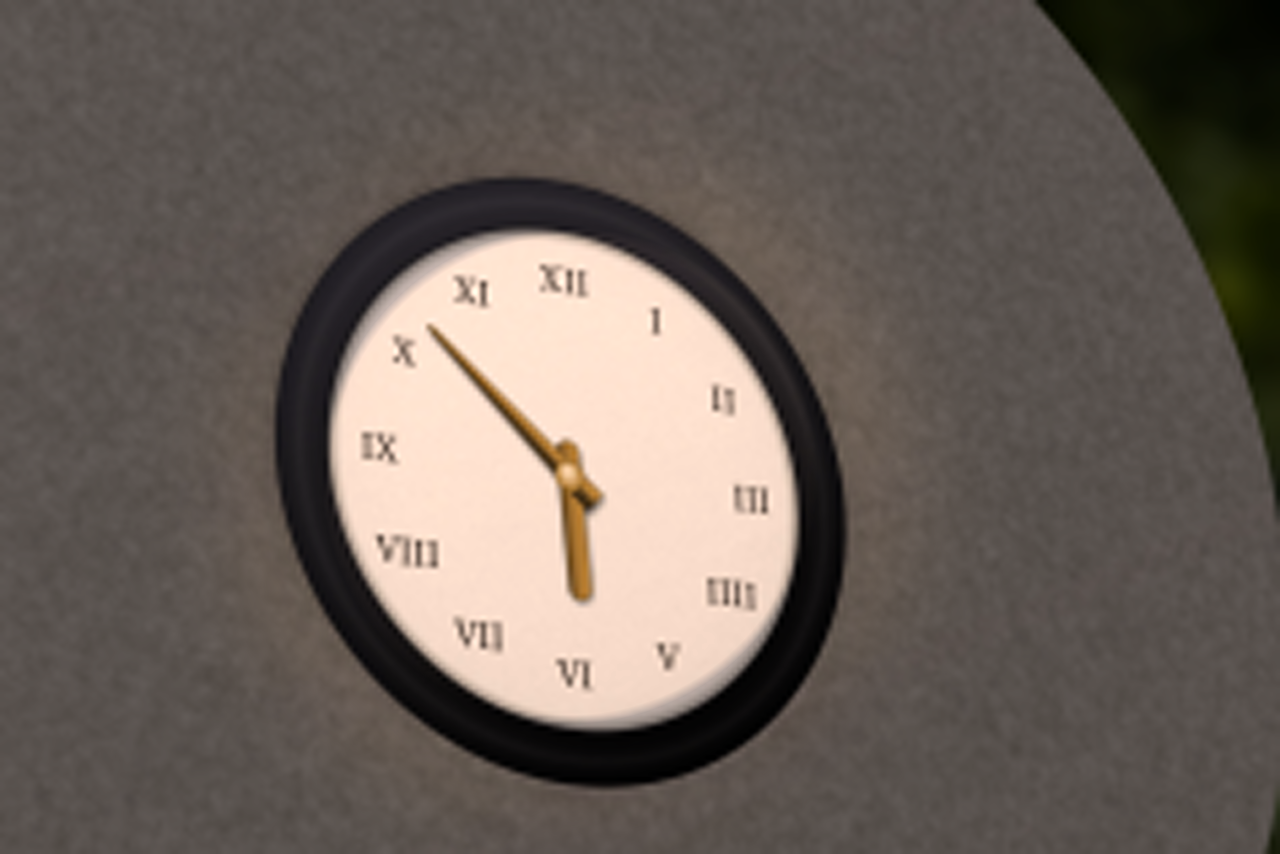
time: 5:52
